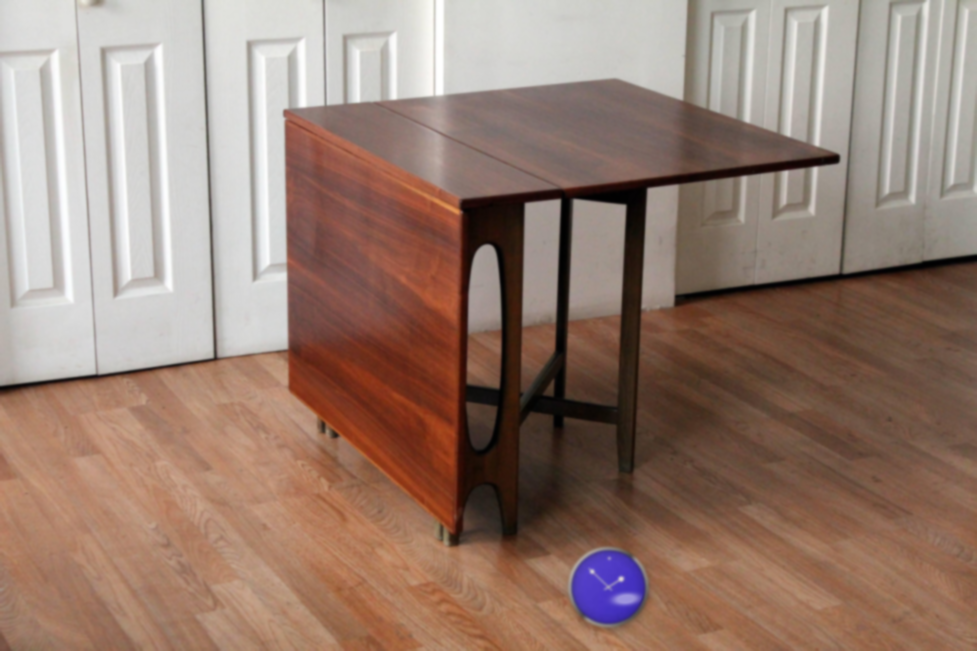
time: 1:52
